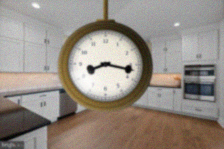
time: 8:17
